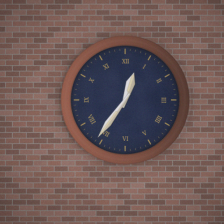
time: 12:36
